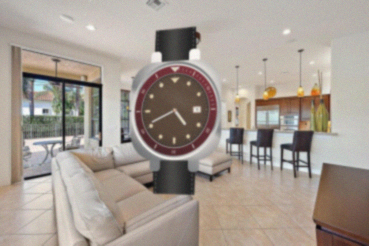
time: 4:41
